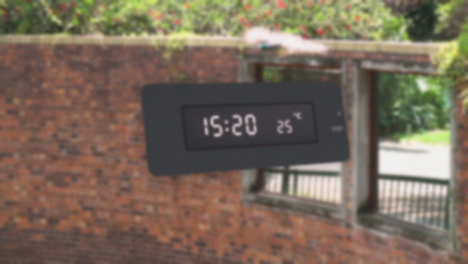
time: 15:20
